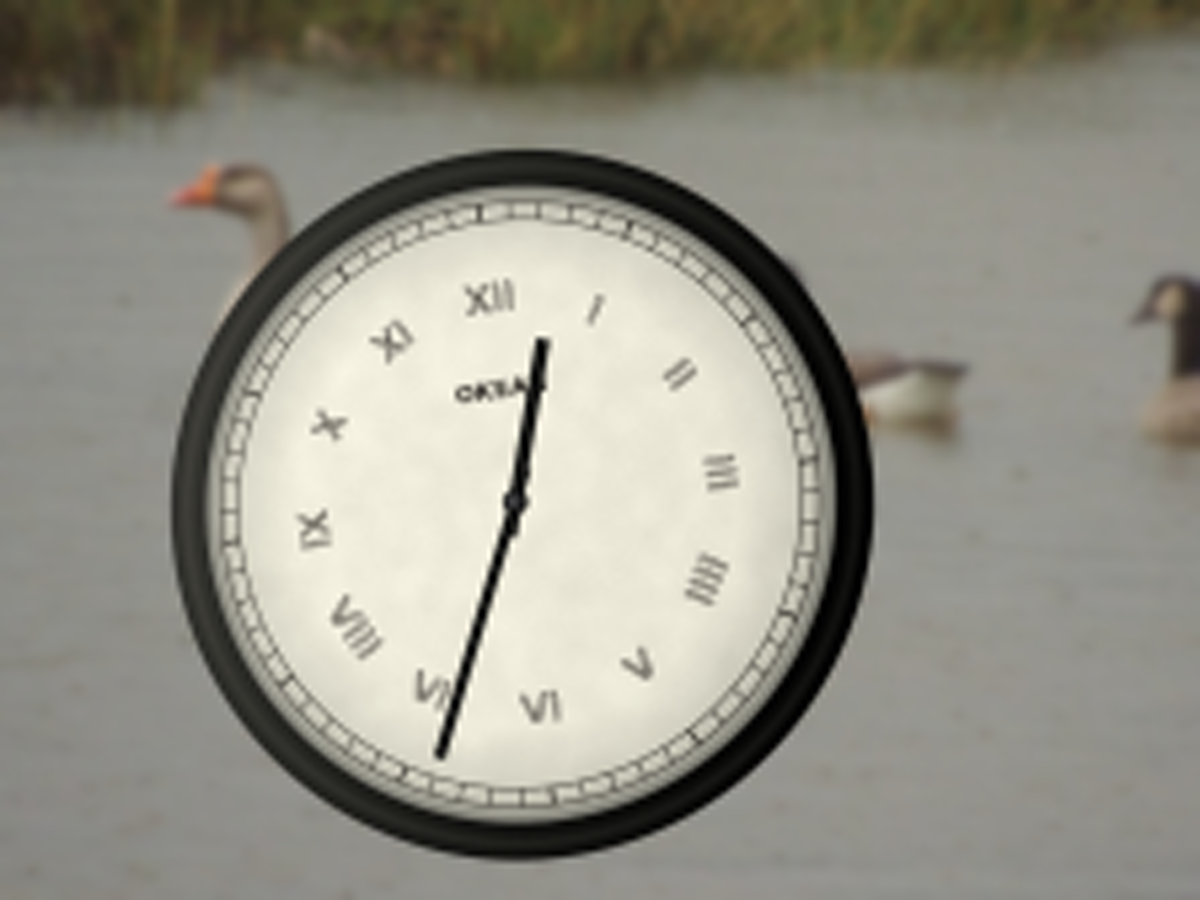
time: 12:34
